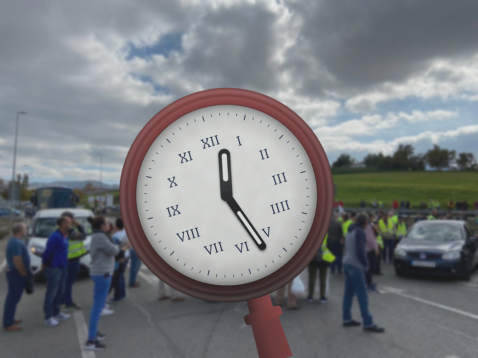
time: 12:27
